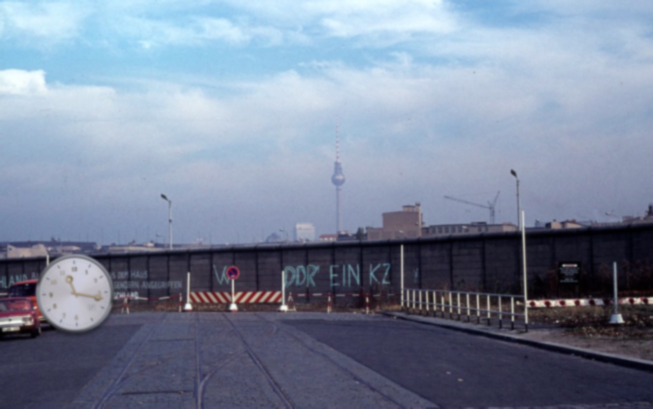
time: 11:17
